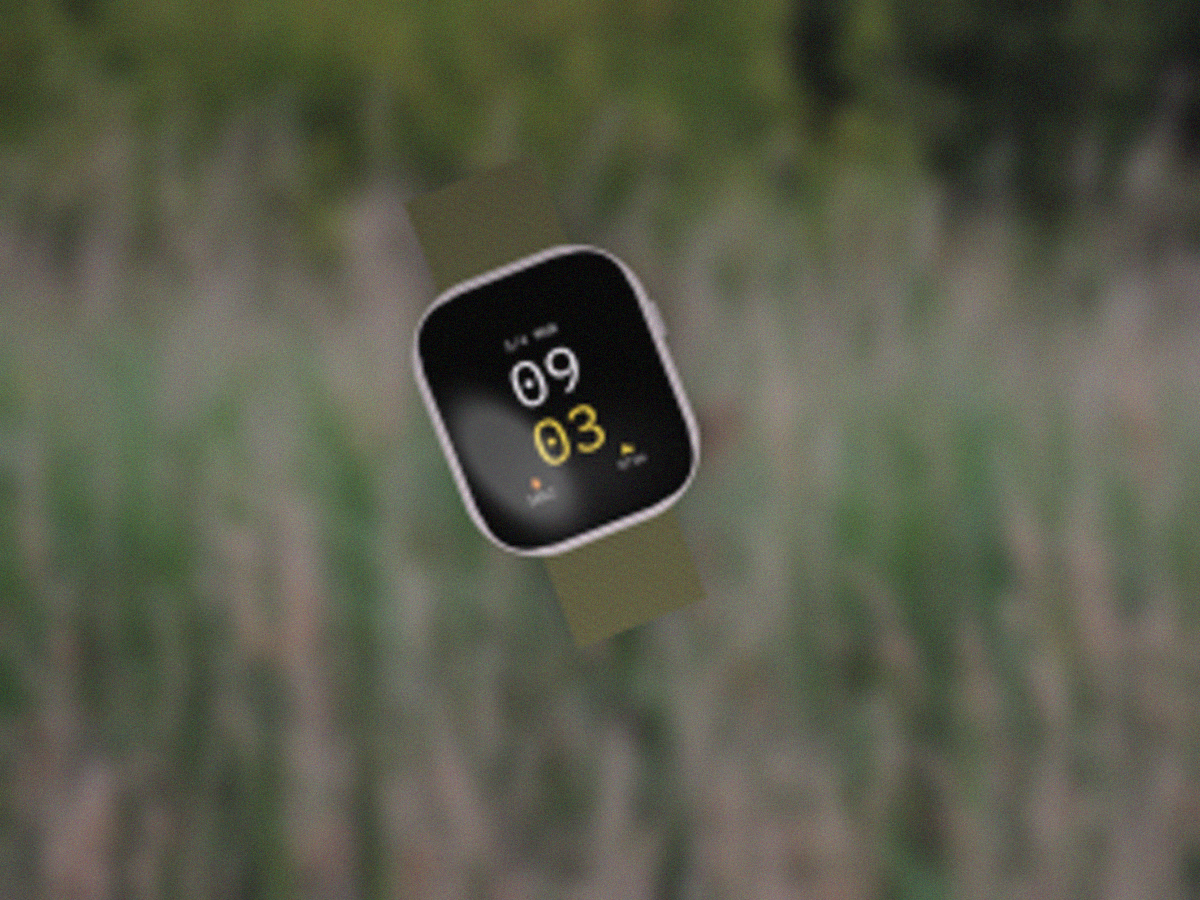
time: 9:03
